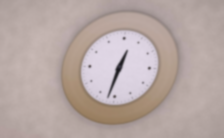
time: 12:32
